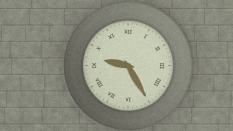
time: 9:25
